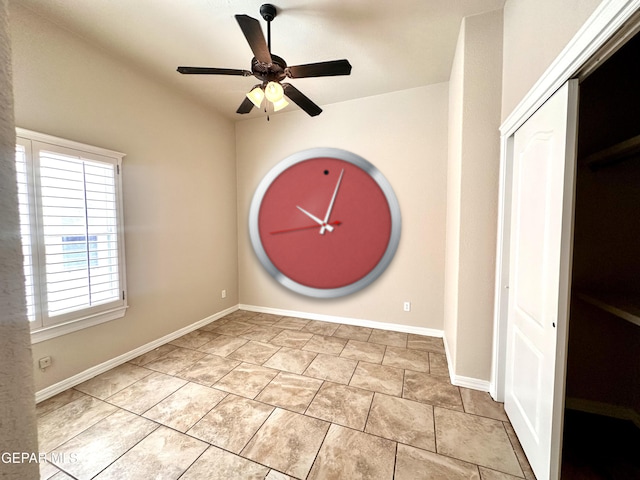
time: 10:02:43
